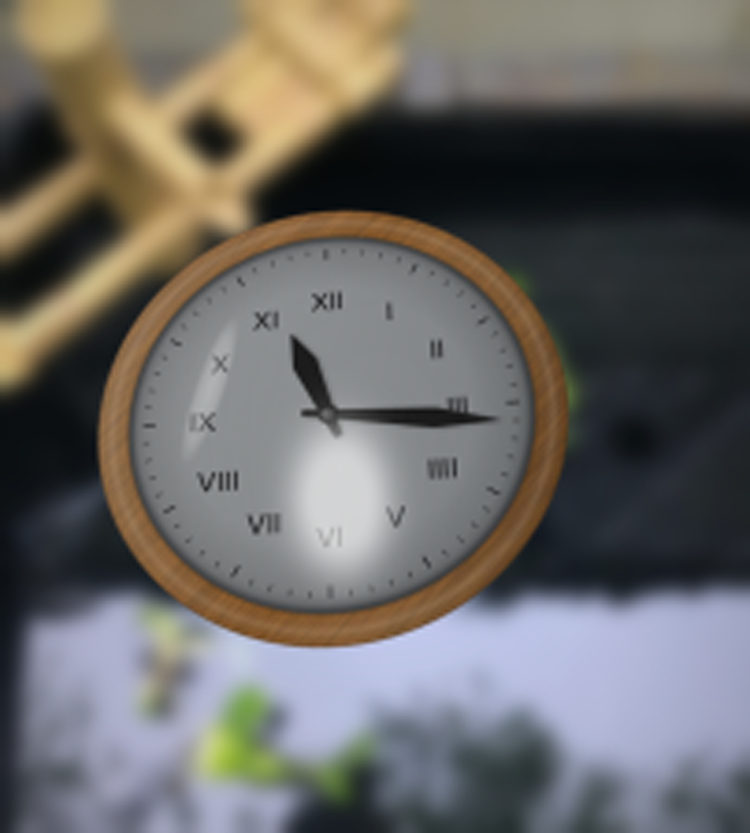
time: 11:16
